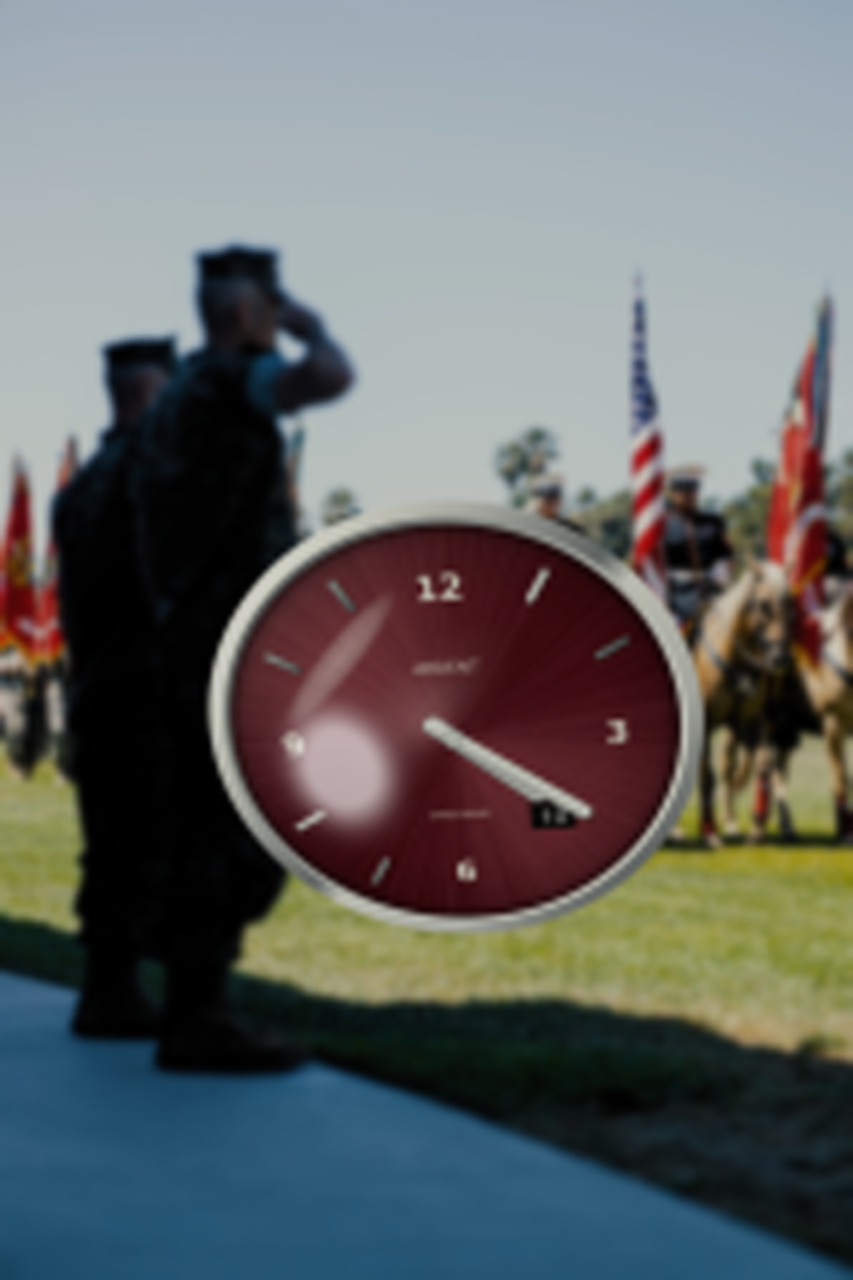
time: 4:21
